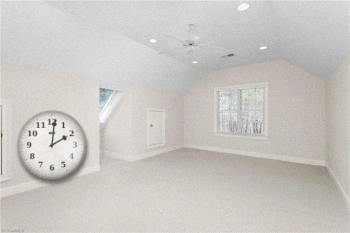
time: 2:01
